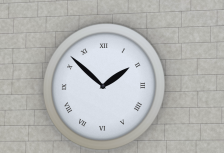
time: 1:52
